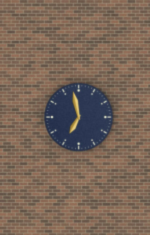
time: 6:58
